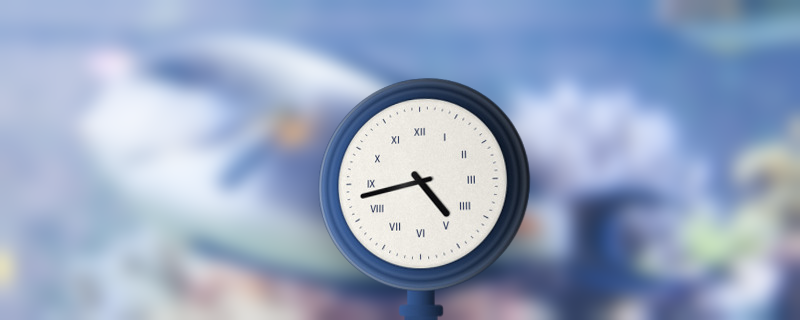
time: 4:43
